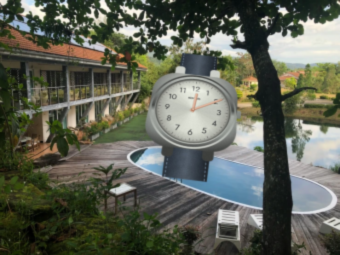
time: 12:10
